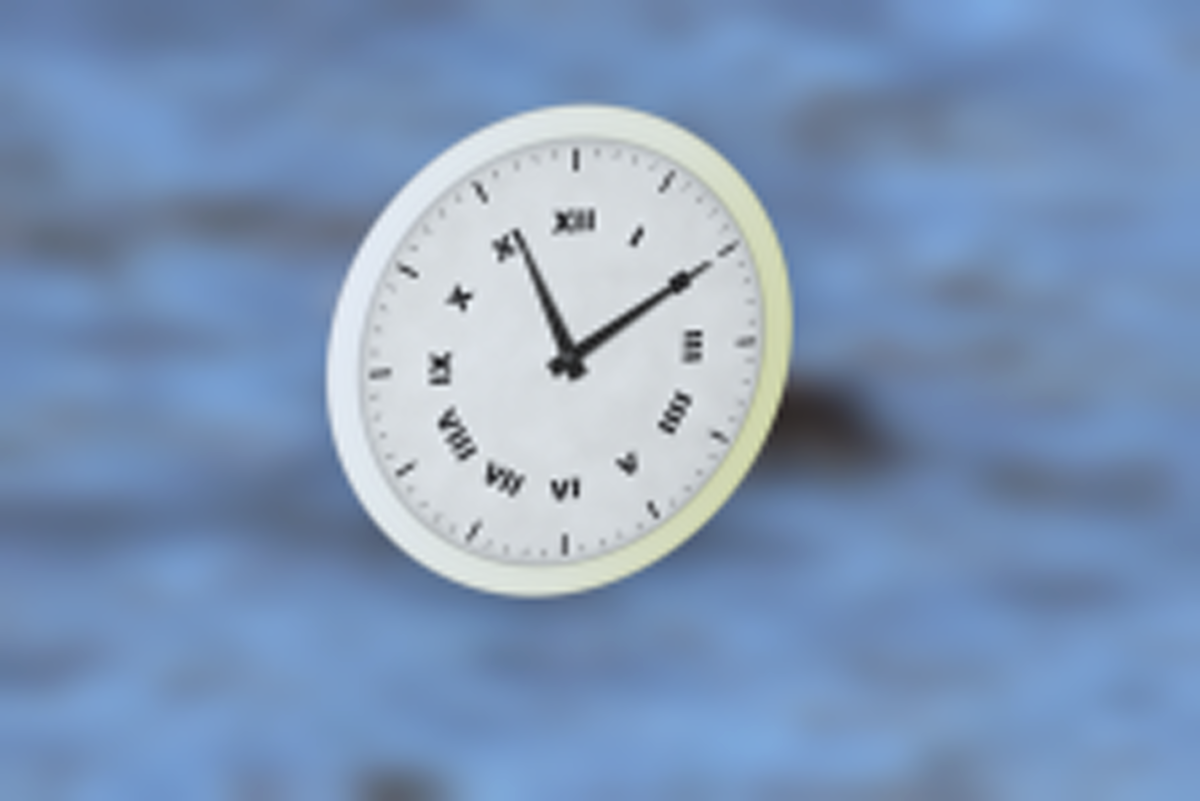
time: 11:10
